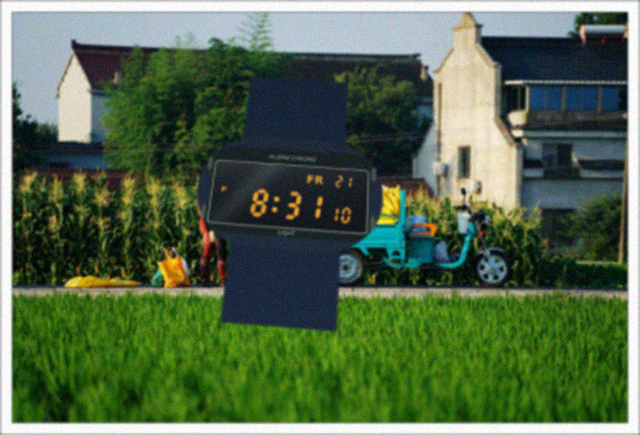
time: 8:31:10
